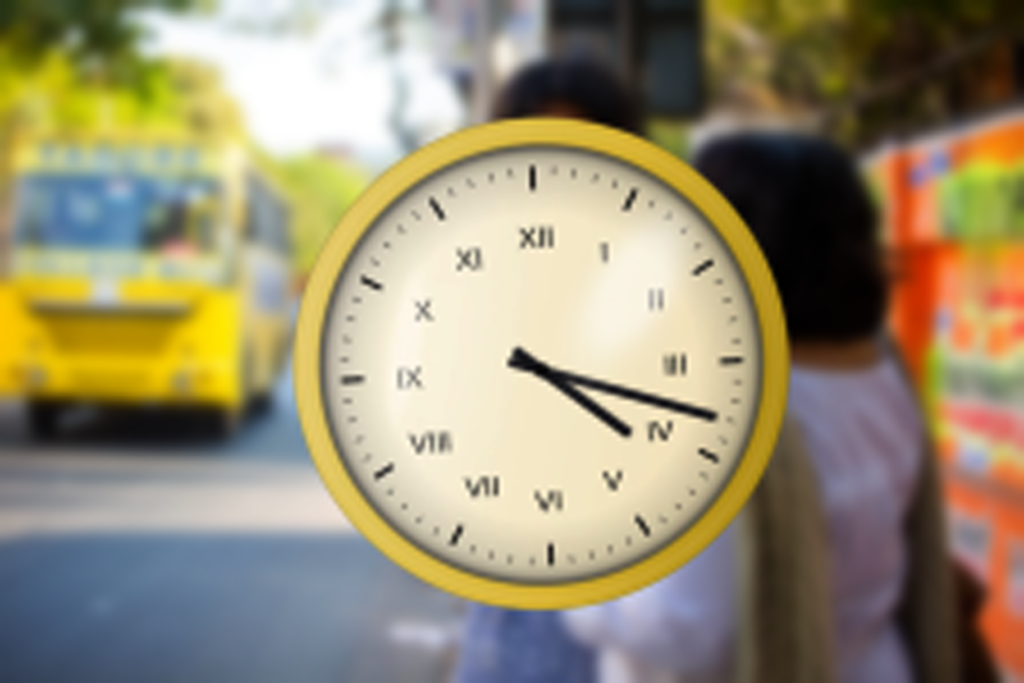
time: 4:18
